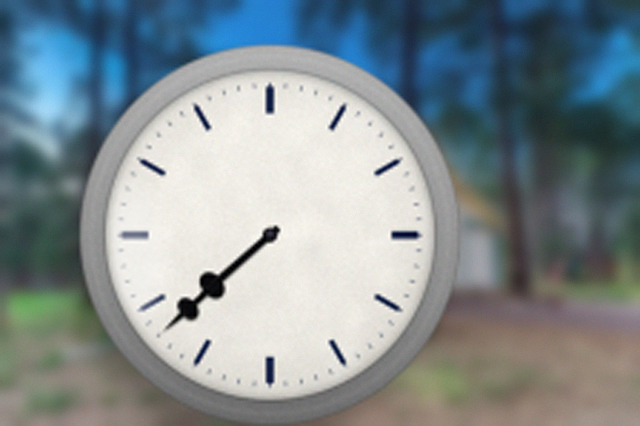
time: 7:38
